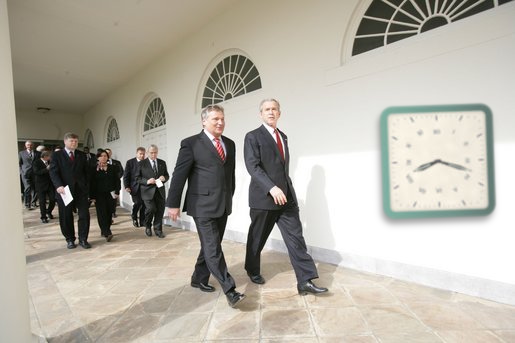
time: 8:18
